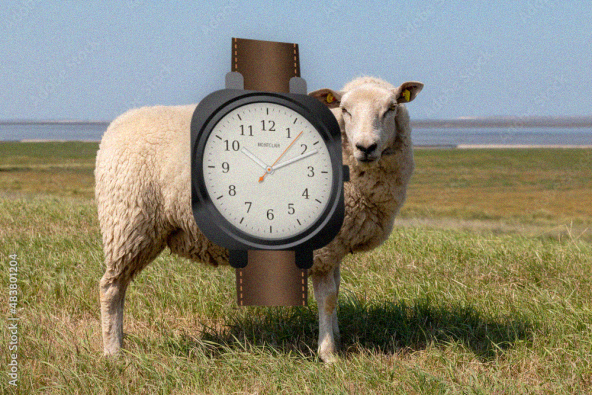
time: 10:11:07
